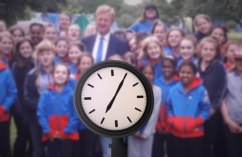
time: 7:05
